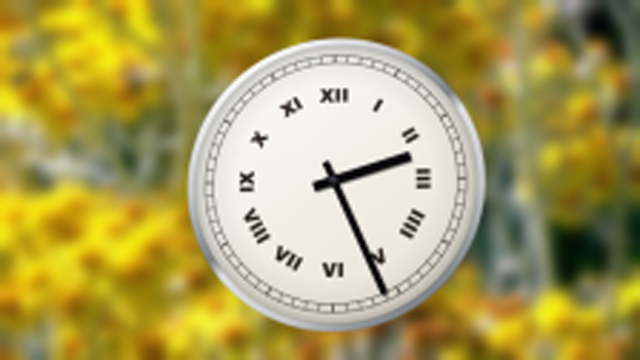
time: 2:26
